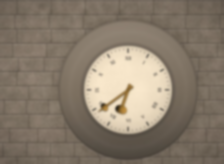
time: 6:39
